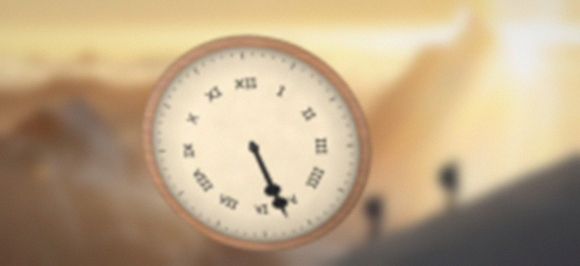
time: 5:27
